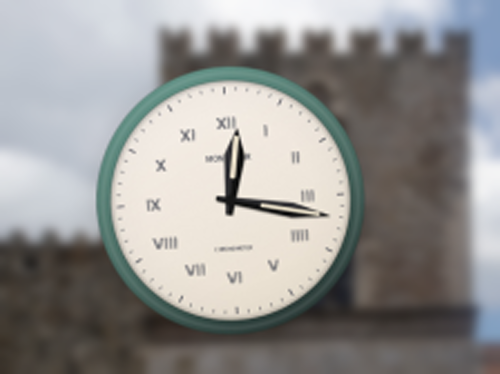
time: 12:17
